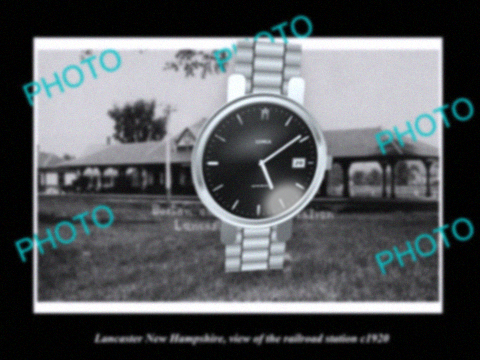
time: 5:09
